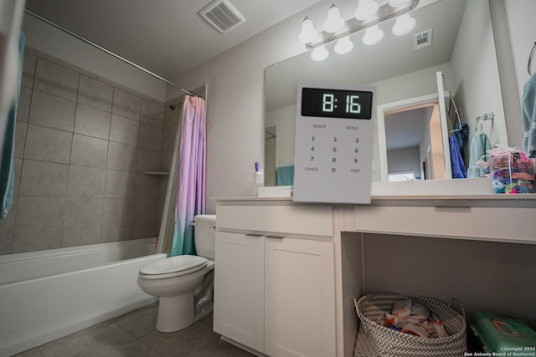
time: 8:16
